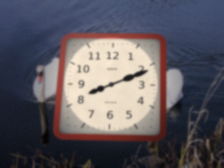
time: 8:11
